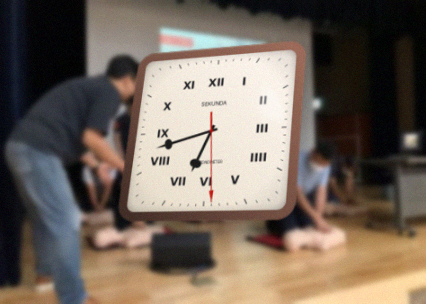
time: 6:42:29
